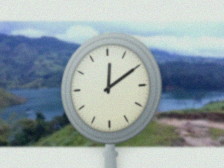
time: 12:10
